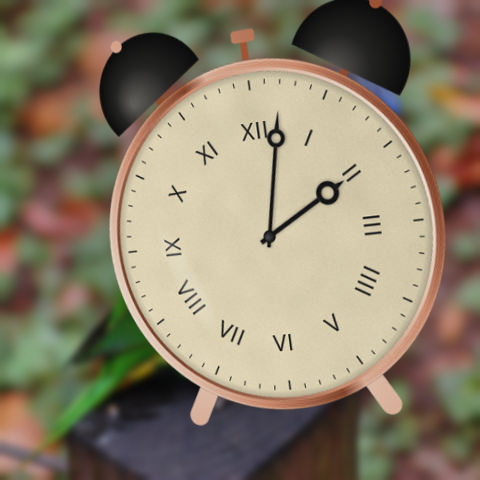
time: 2:02
